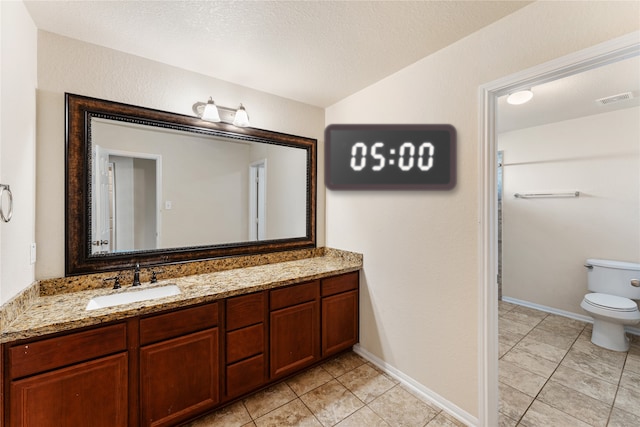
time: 5:00
